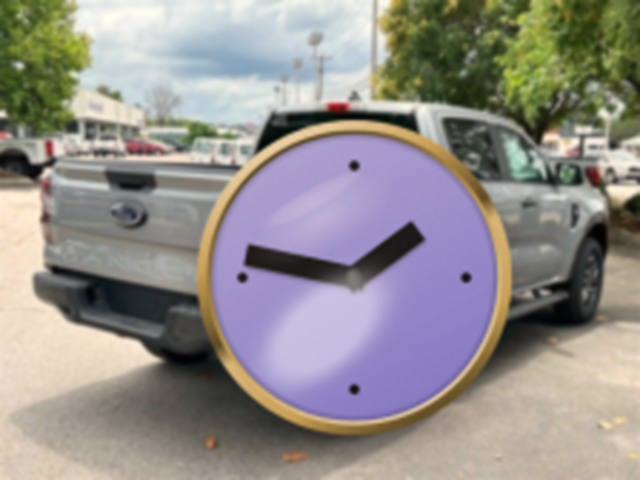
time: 1:47
